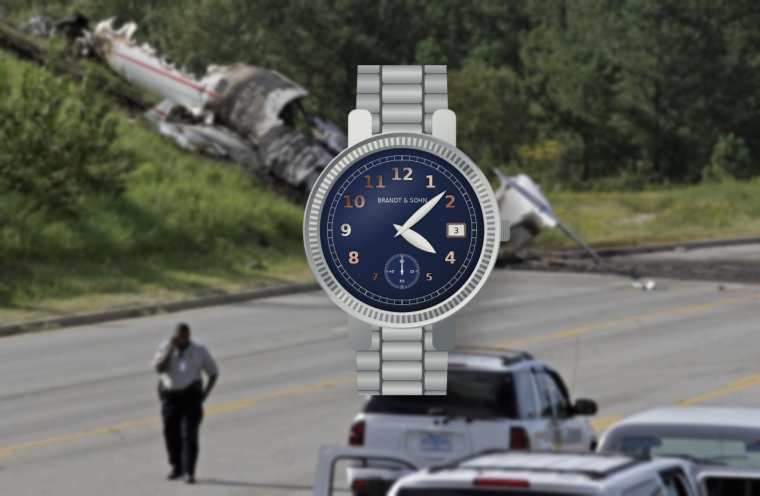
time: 4:08
